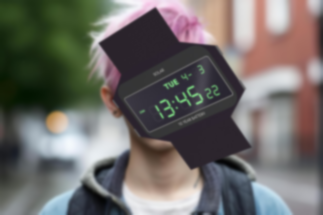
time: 13:45
